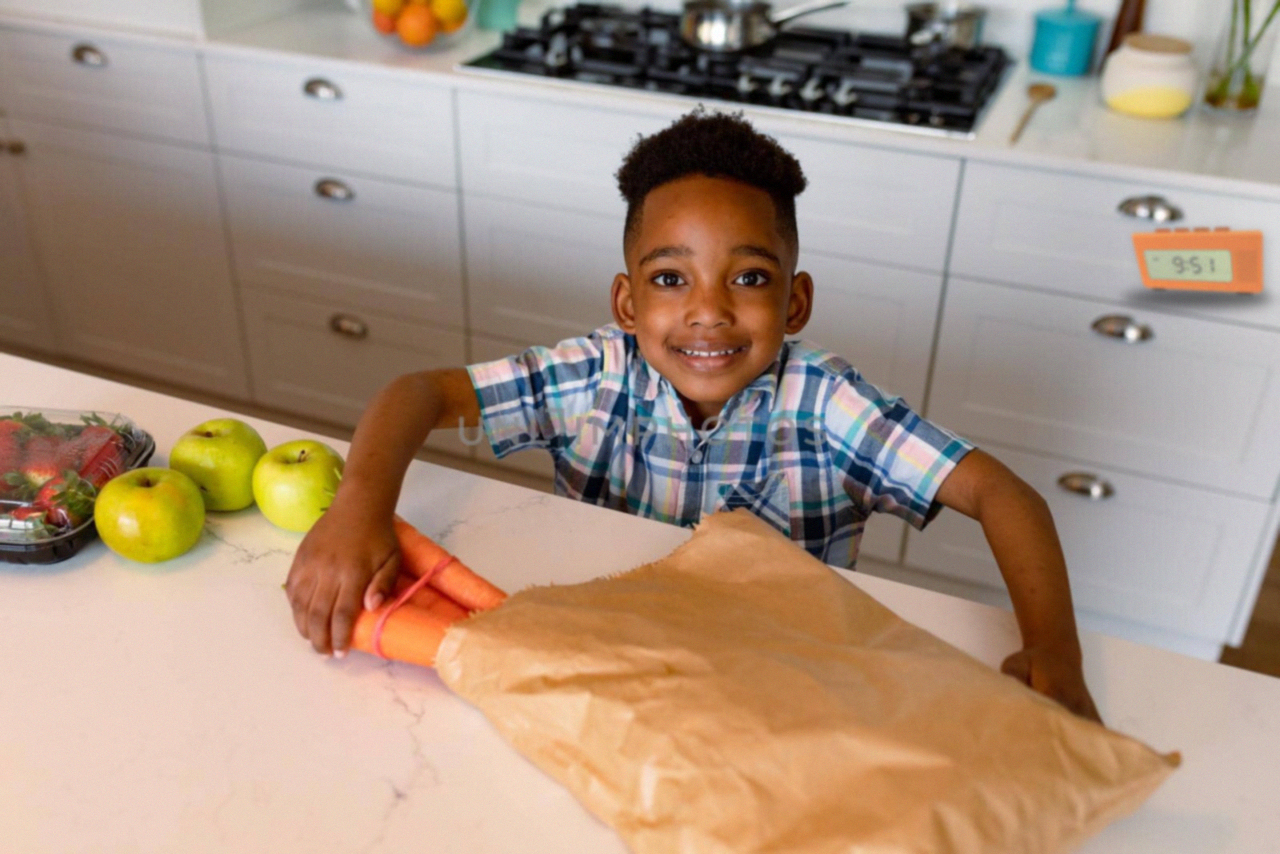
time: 9:51
